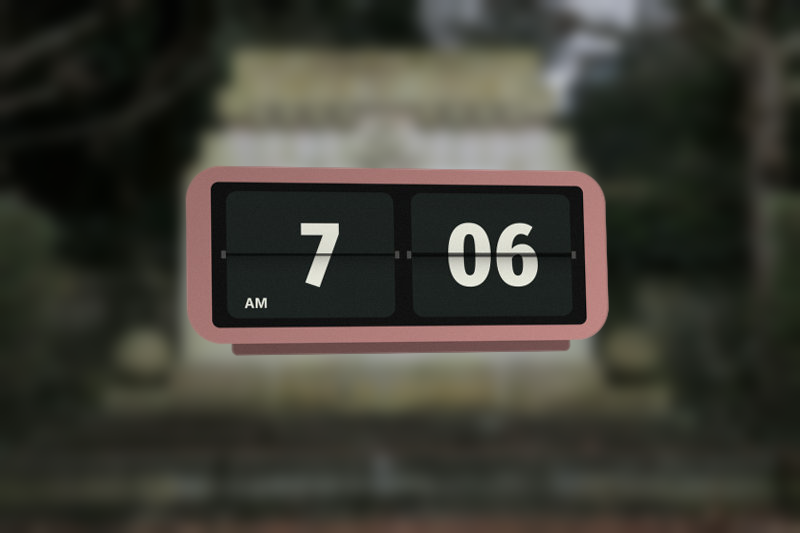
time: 7:06
